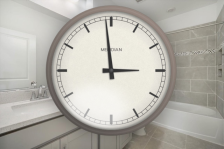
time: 2:59
